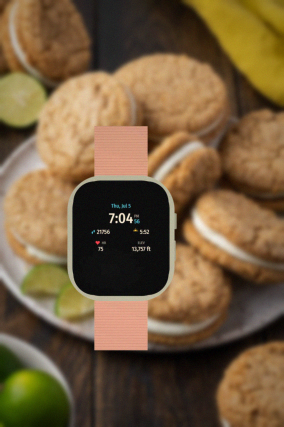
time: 7:04
